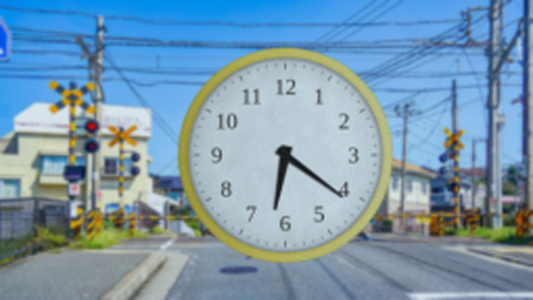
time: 6:21
